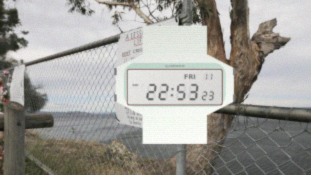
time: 22:53:23
